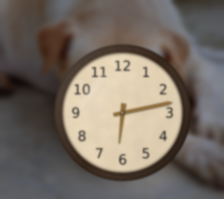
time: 6:13
